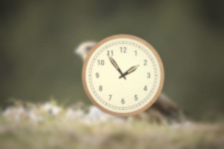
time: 1:54
